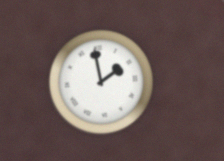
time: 1:59
